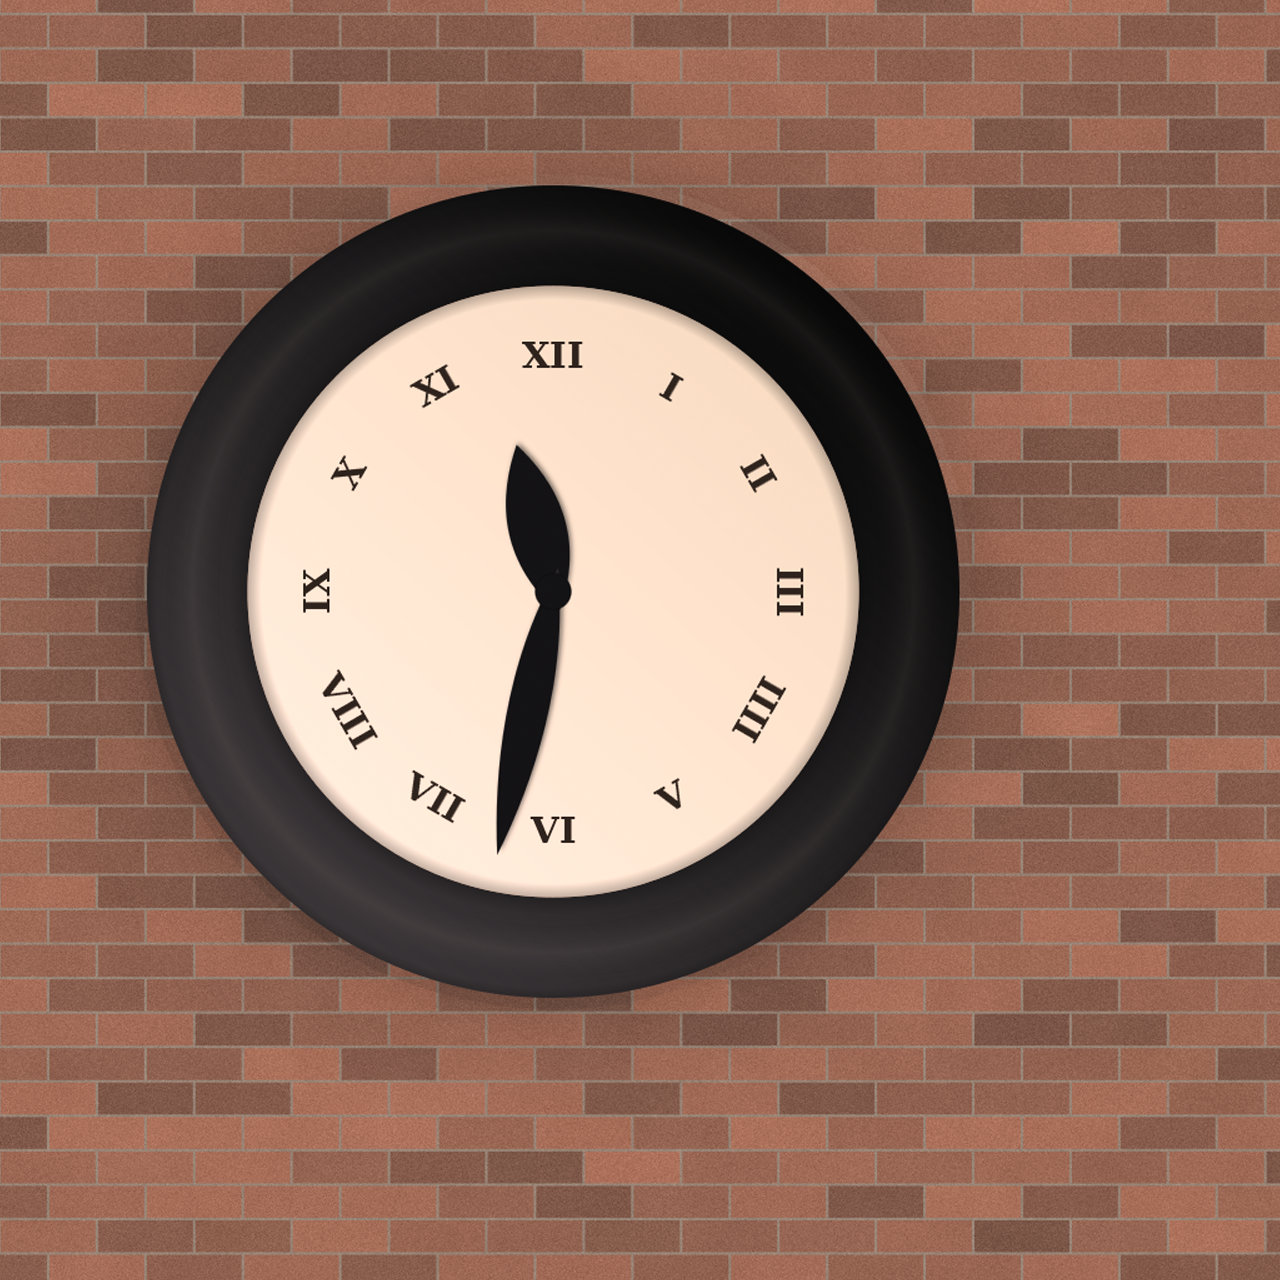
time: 11:32
